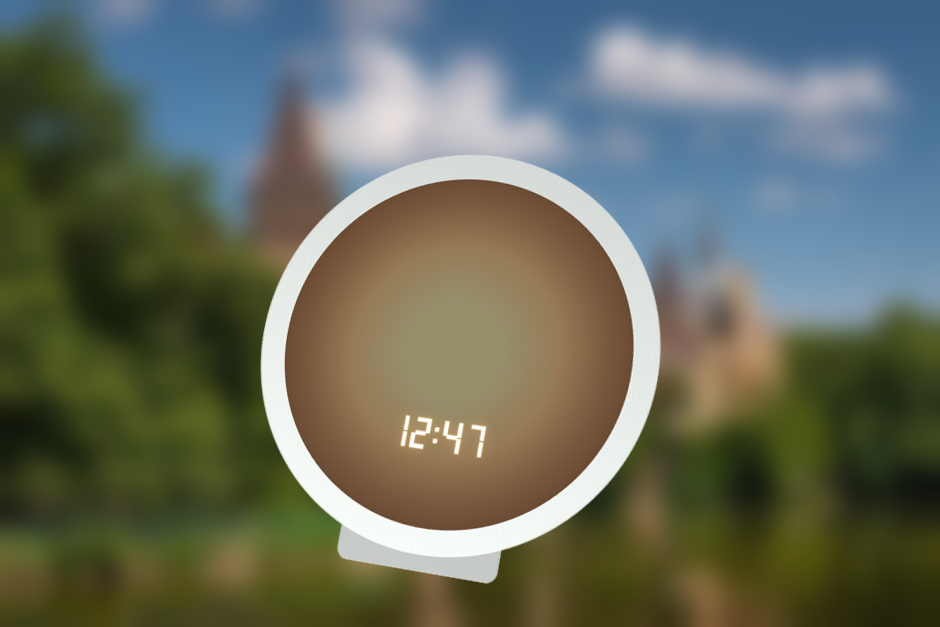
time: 12:47
